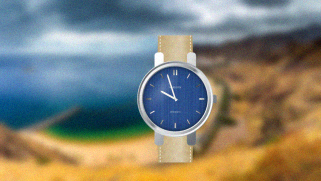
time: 9:57
